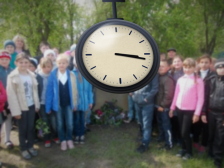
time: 3:17
